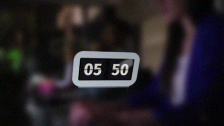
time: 5:50
